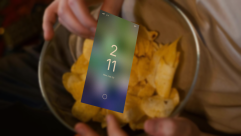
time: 2:11
